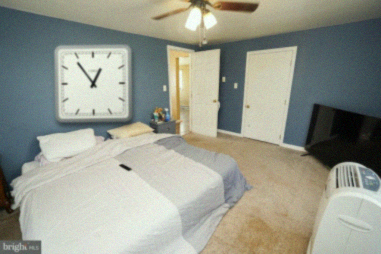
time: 12:54
